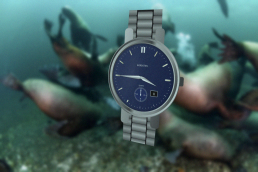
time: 3:45
